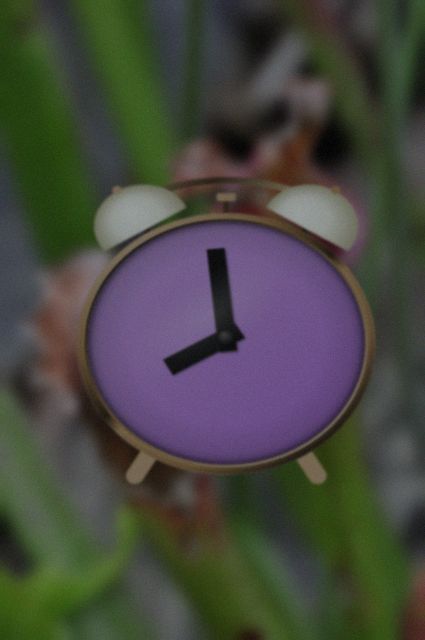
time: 7:59
